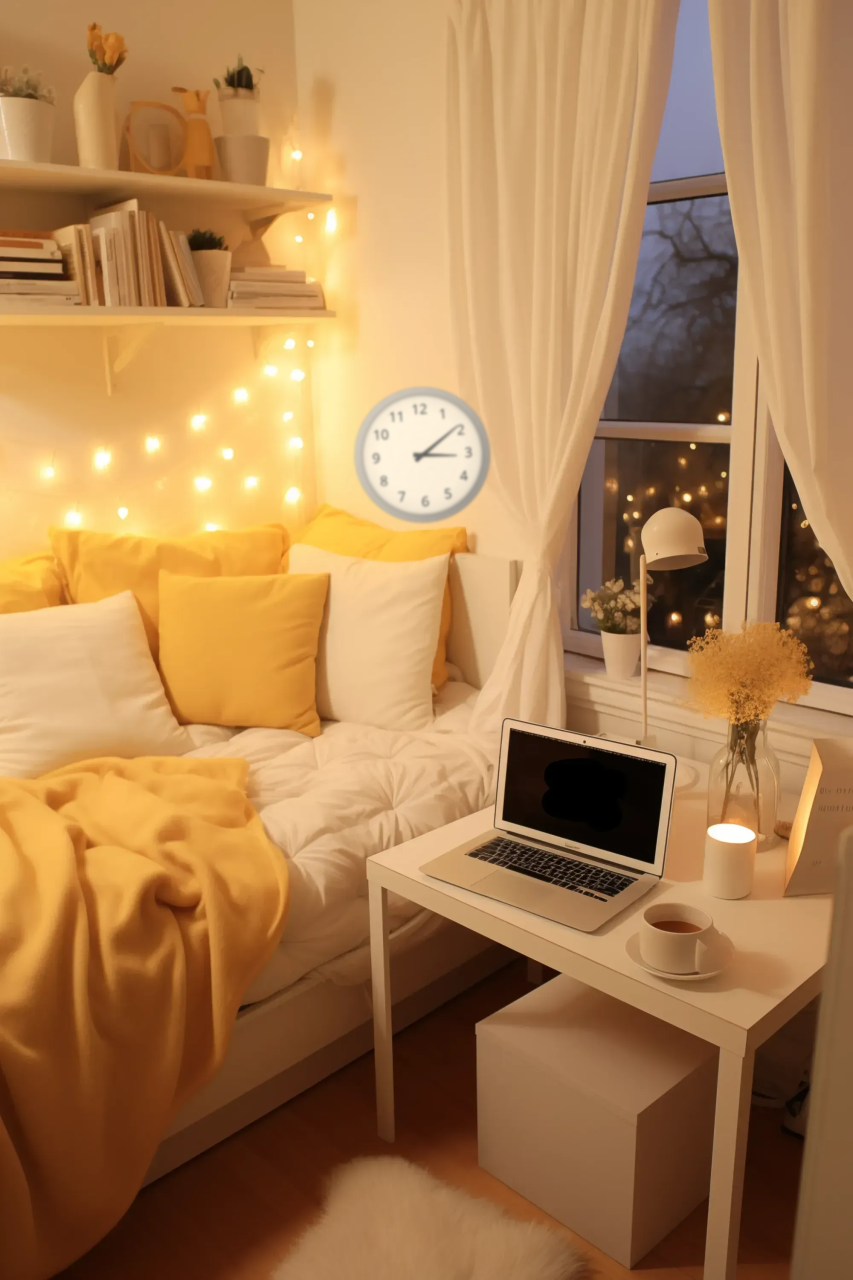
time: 3:09
